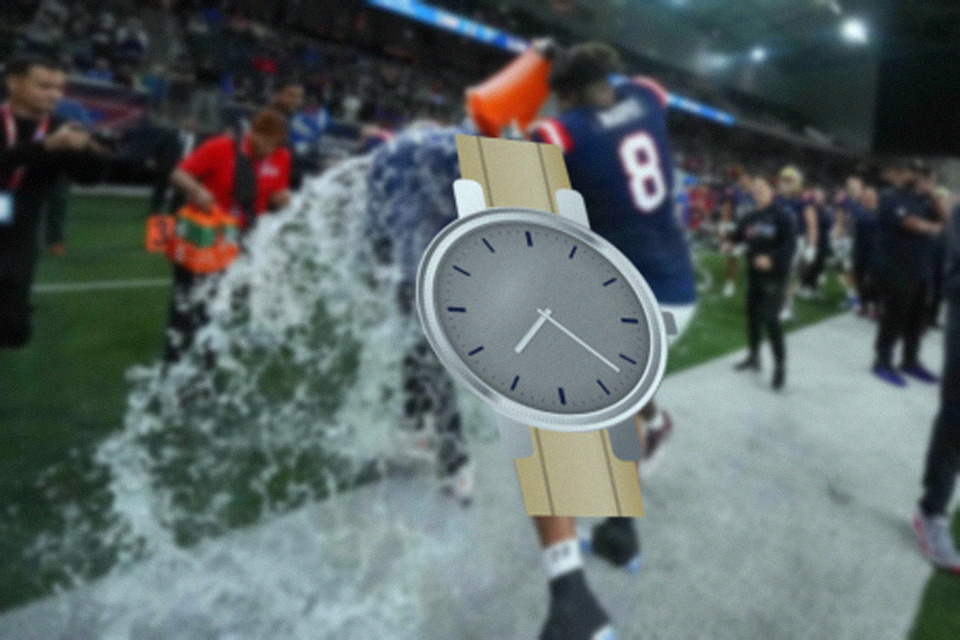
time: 7:22
